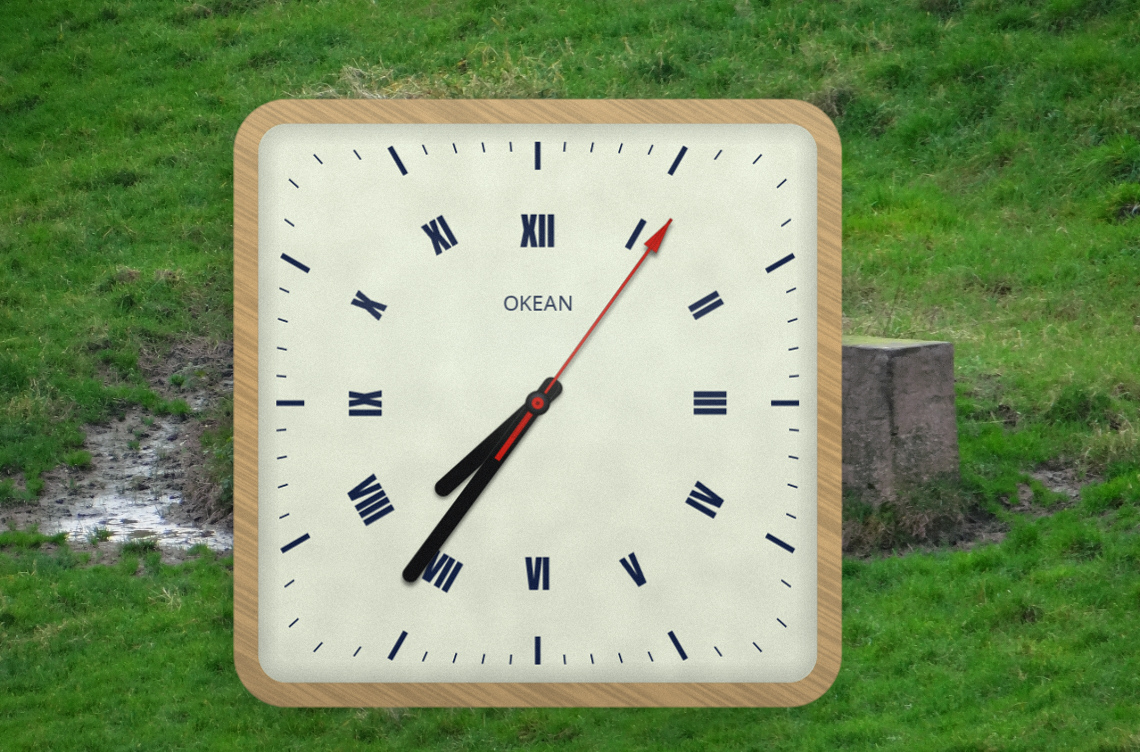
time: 7:36:06
